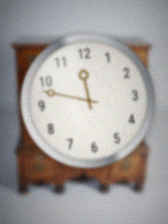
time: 11:48
